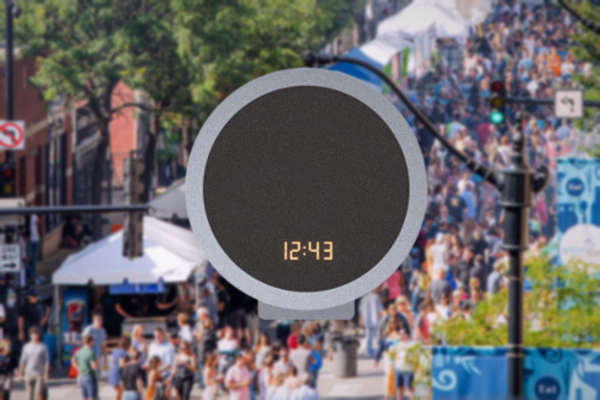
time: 12:43
